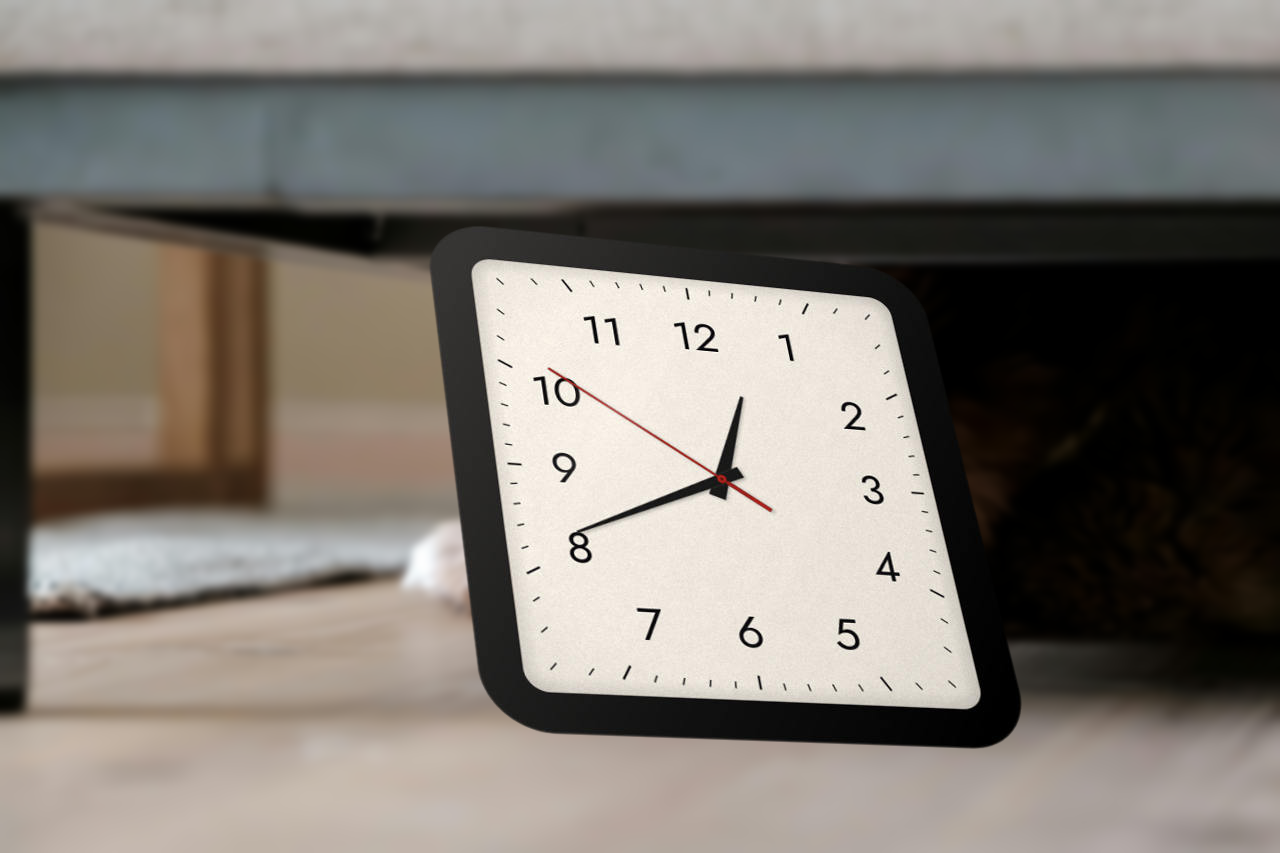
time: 12:40:51
